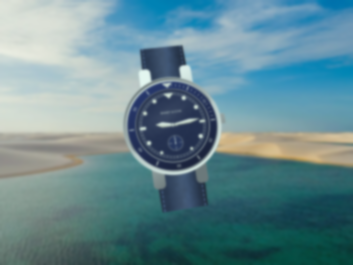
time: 9:14
